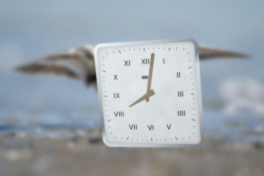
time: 8:02
